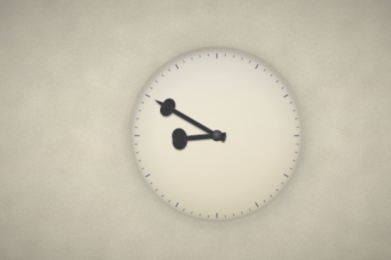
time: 8:50
